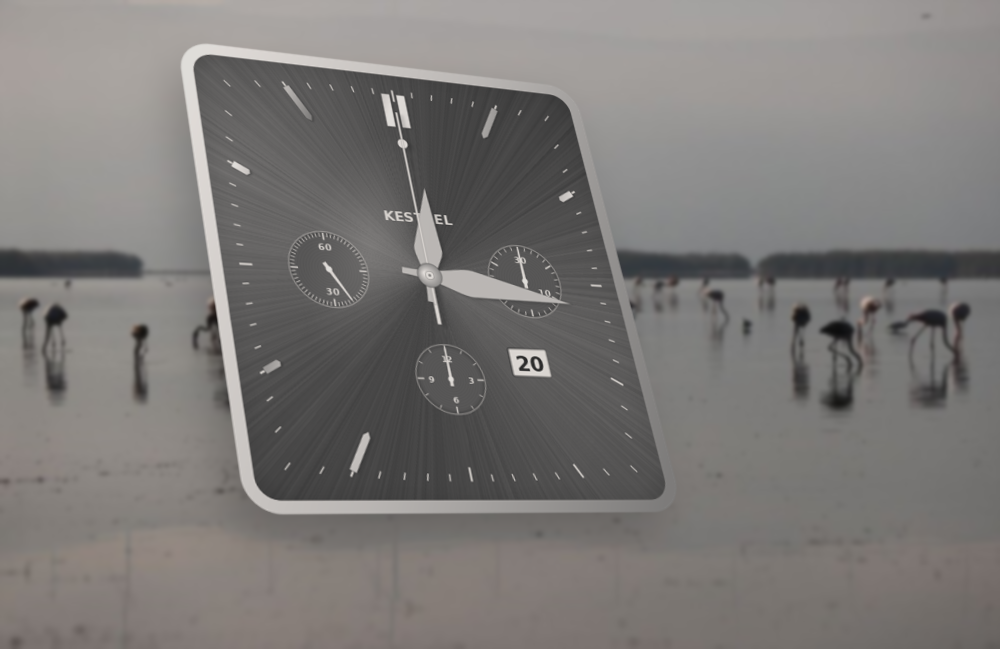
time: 12:16:25
